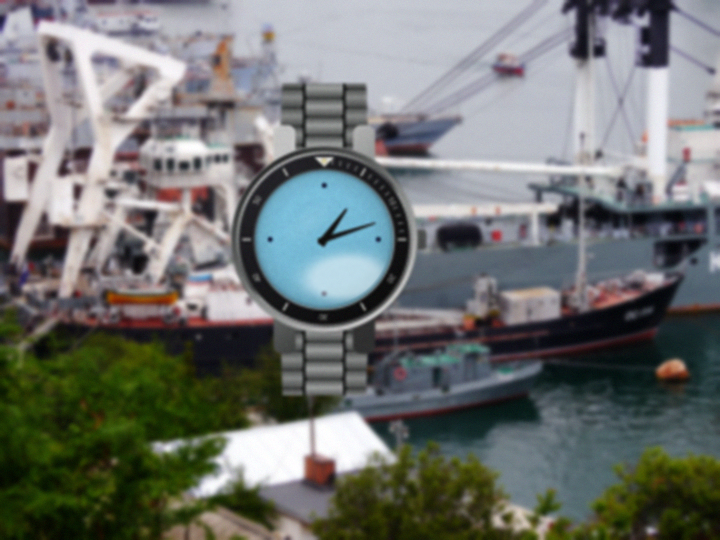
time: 1:12
